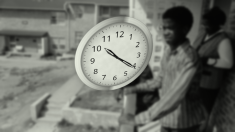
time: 10:21
